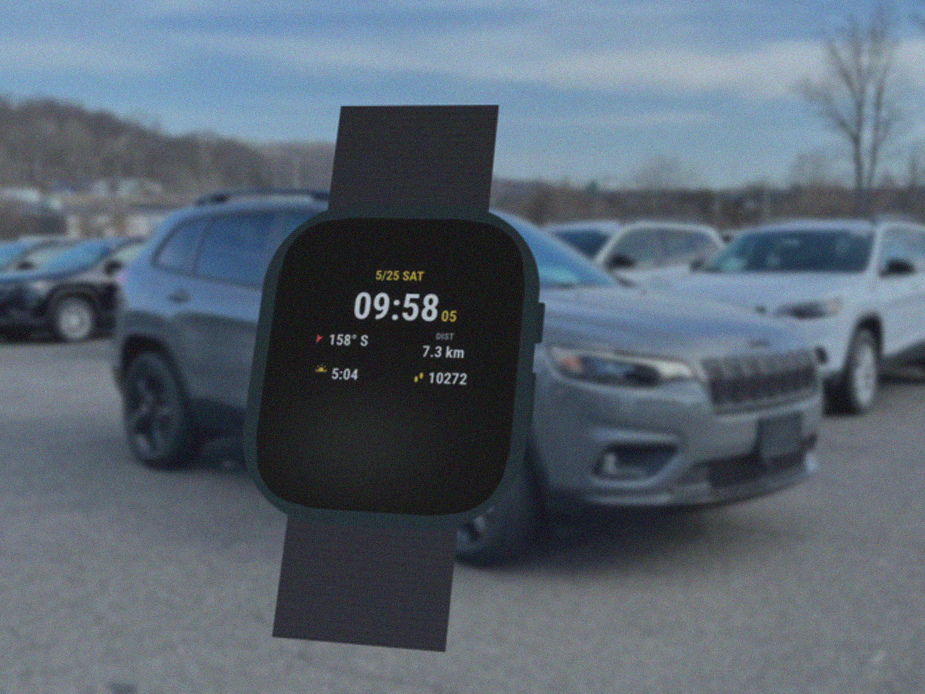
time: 9:58:05
